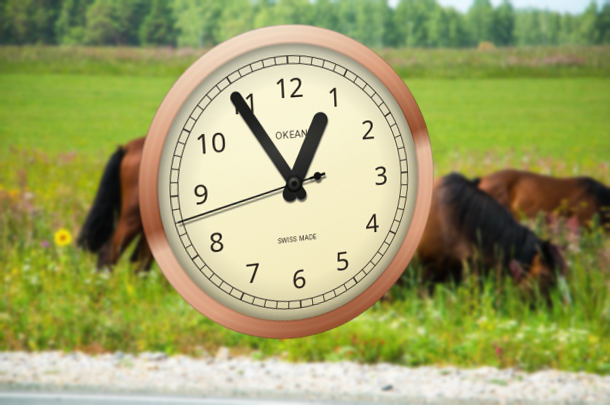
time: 12:54:43
